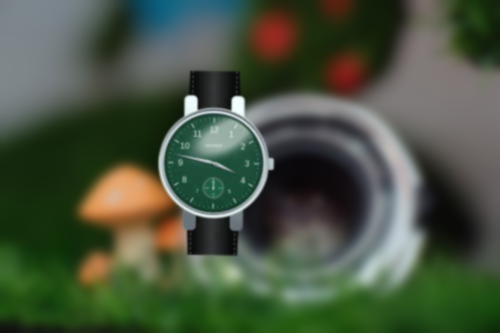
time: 3:47
